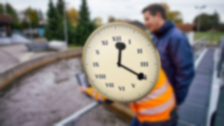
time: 12:20
